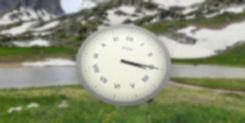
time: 3:15
